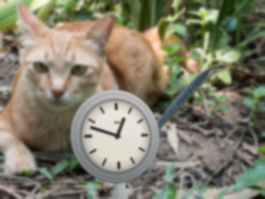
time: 12:48
